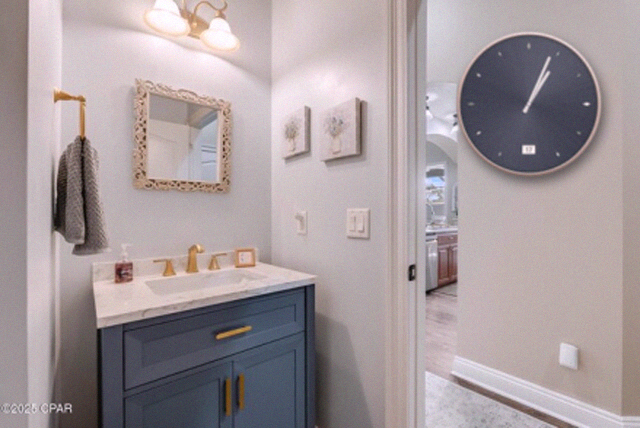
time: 1:04
